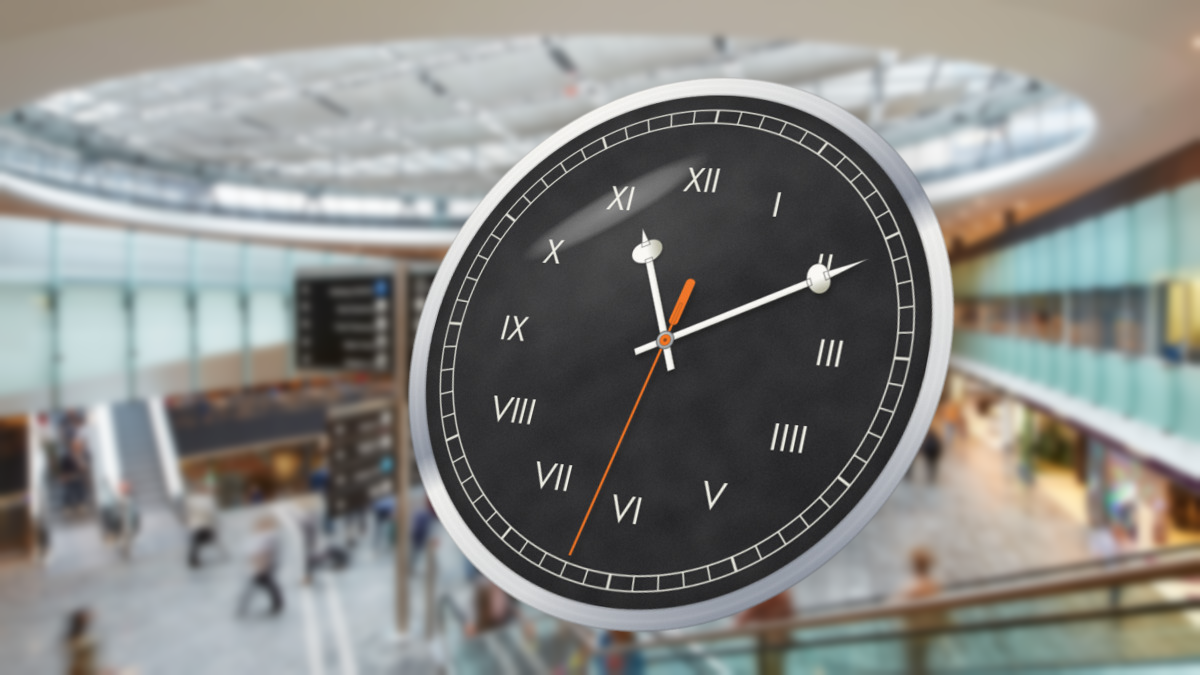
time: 11:10:32
